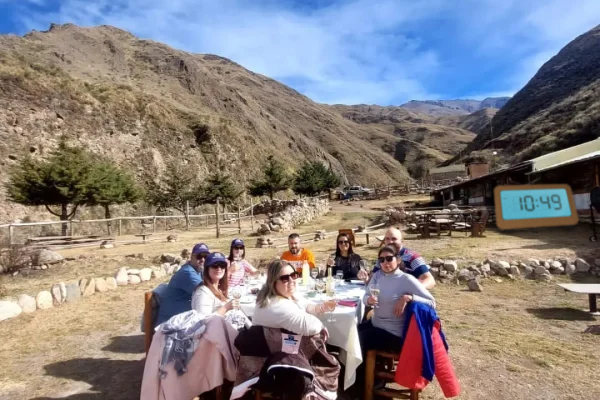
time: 10:49
